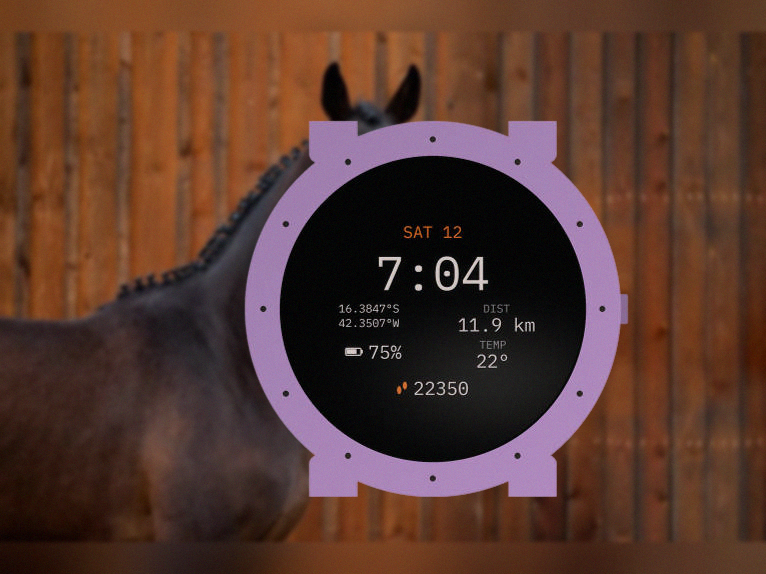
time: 7:04
